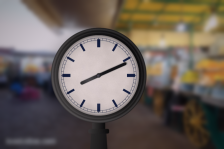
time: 8:11
